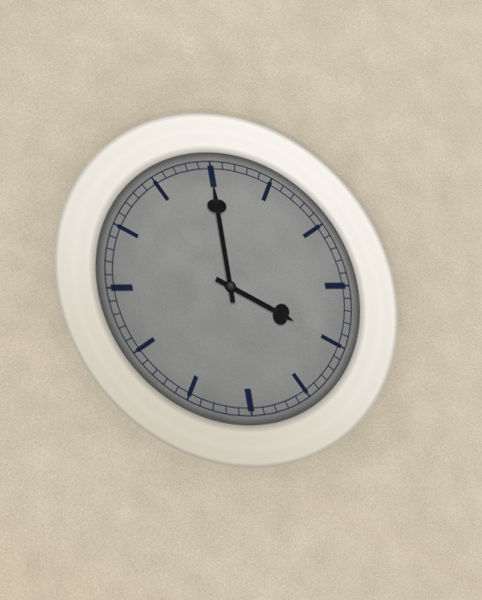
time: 4:00
